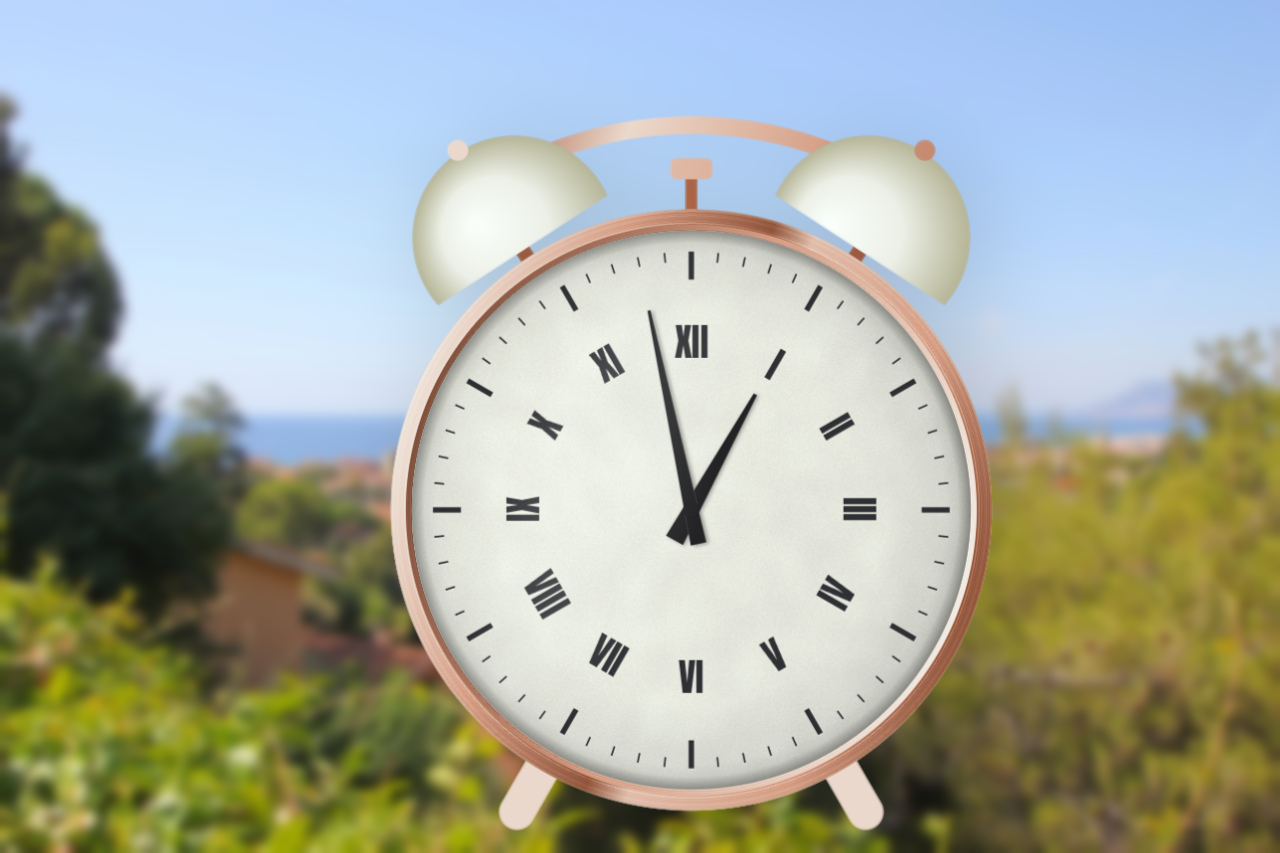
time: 12:58
